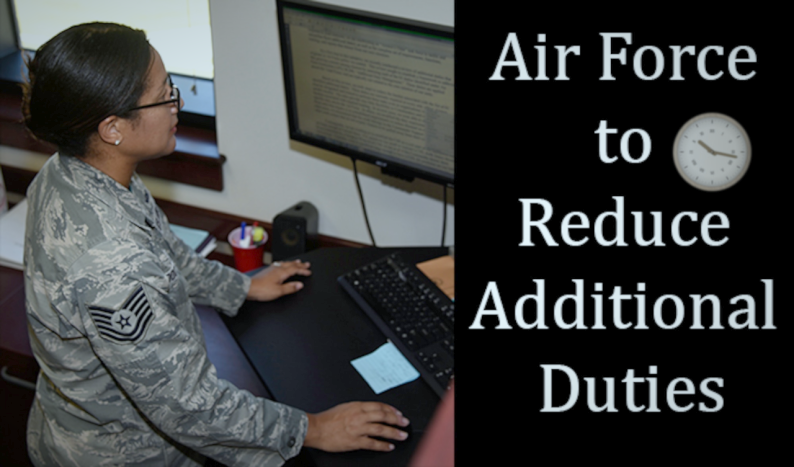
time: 10:17
